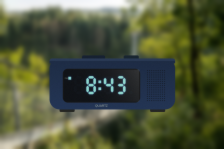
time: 8:43
